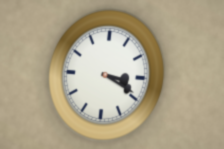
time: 3:19
